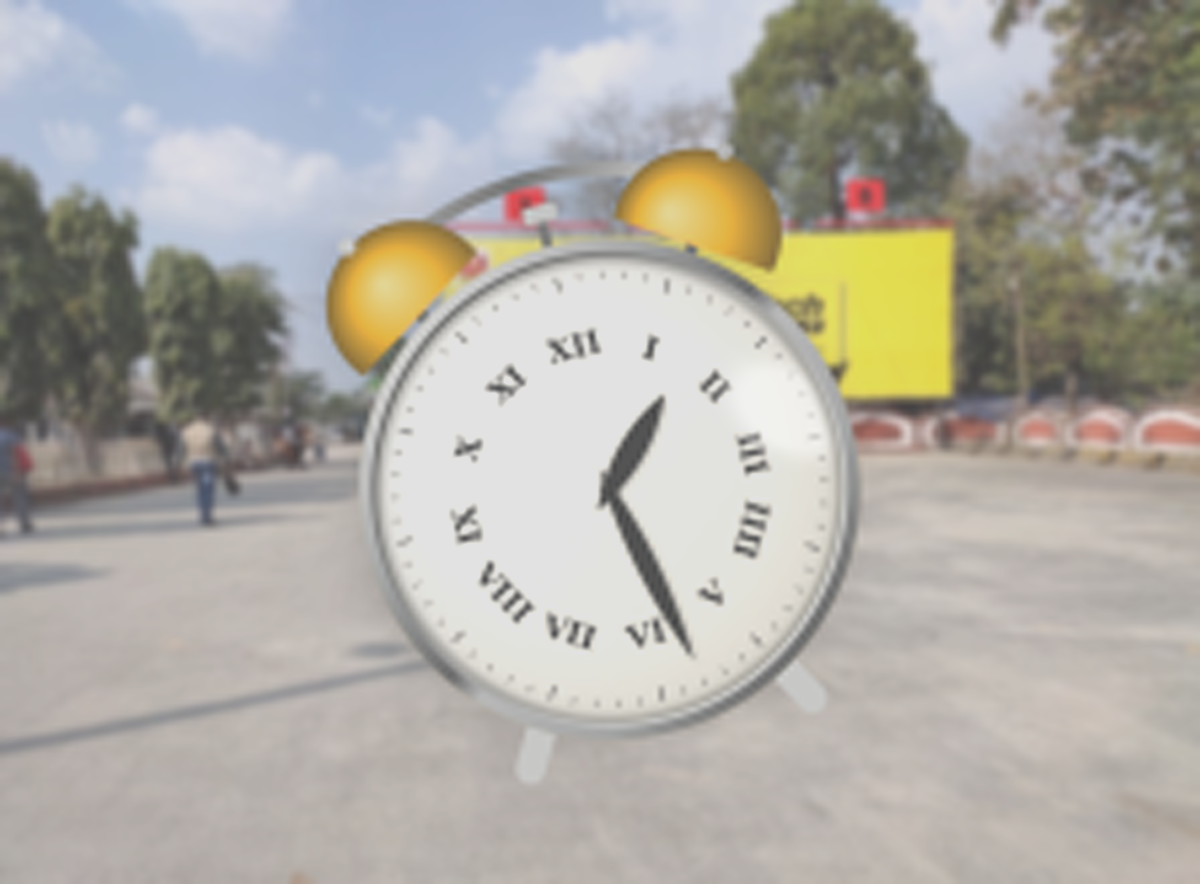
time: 1:28
